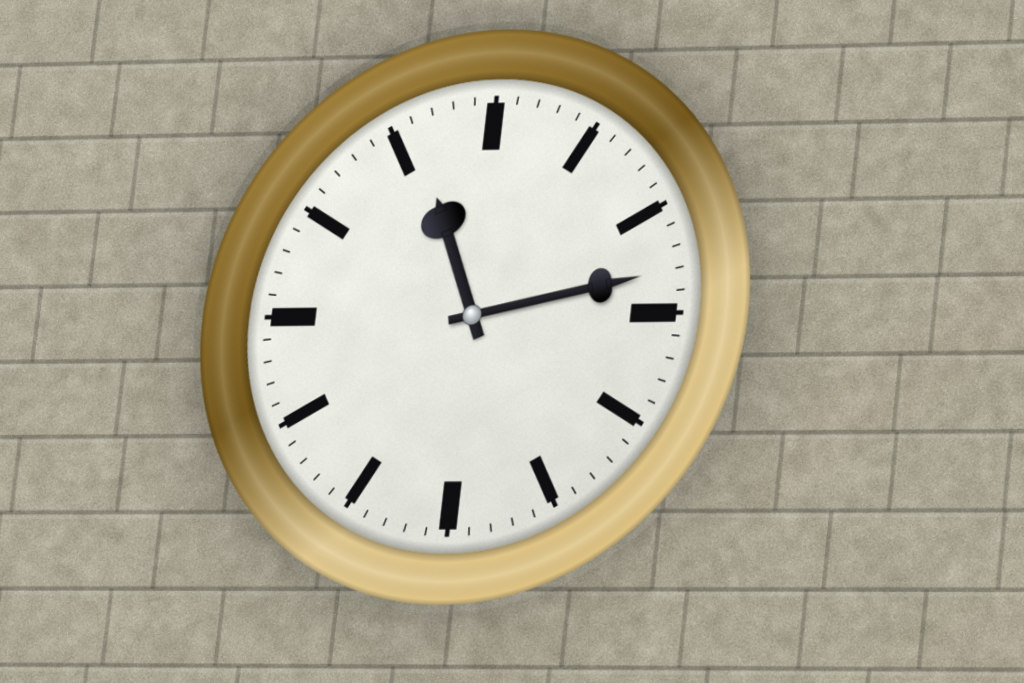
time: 11:13
